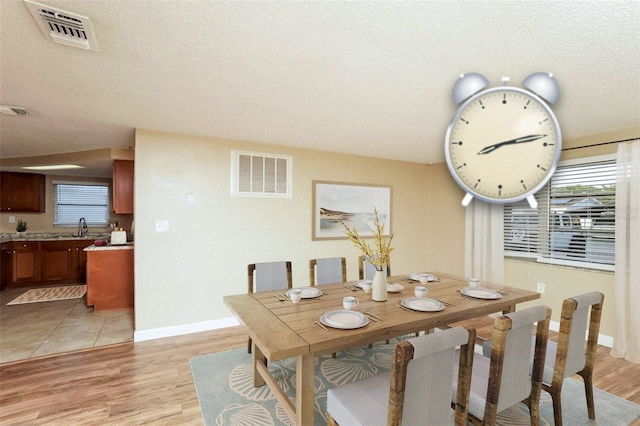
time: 8:13
